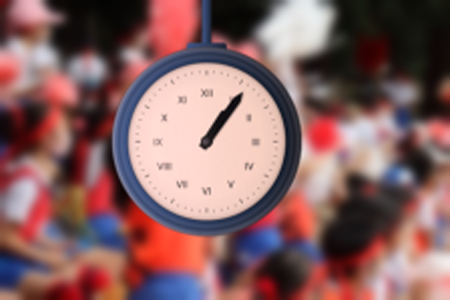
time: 1:06
